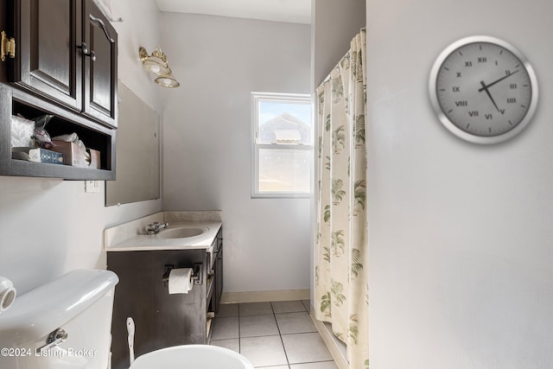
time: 5:11
